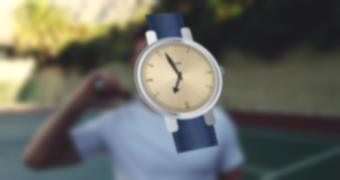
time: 6:57
